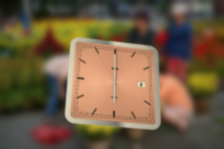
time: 6:00
